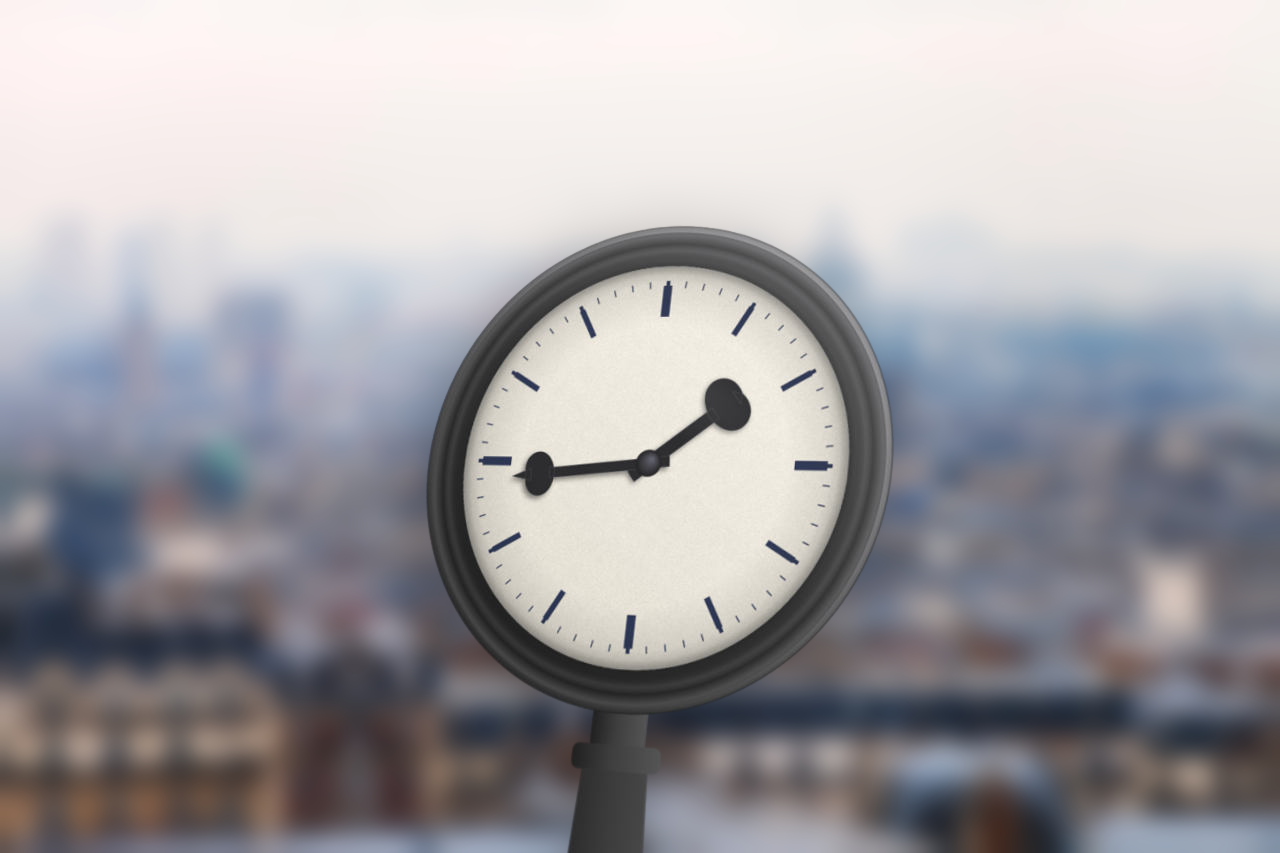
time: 1:44
